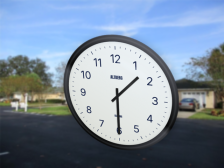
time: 1:30
